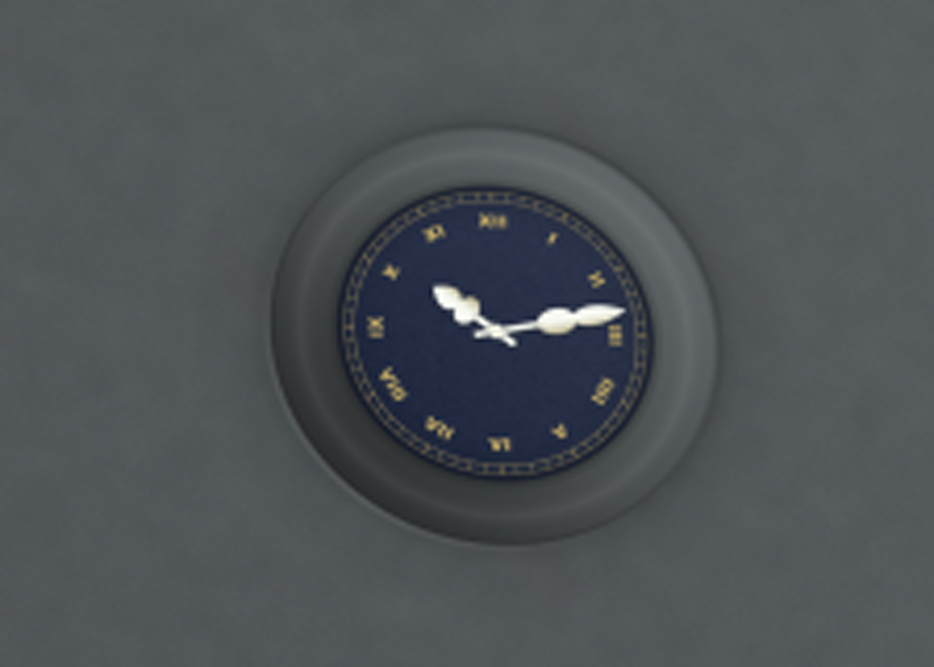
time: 10:13
